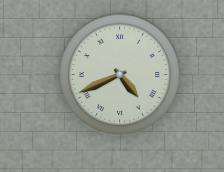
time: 4:41
